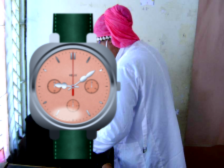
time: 9:09
